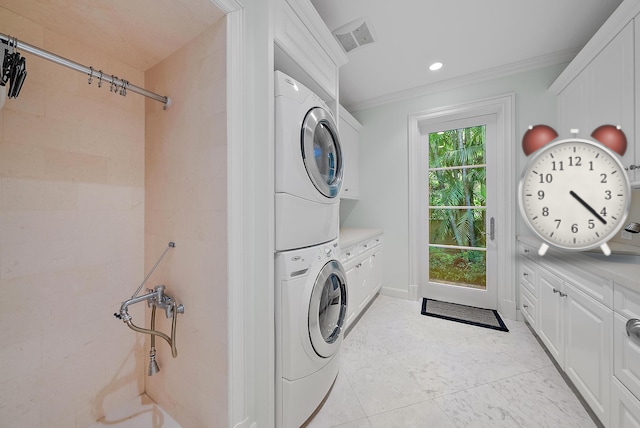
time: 4:22
